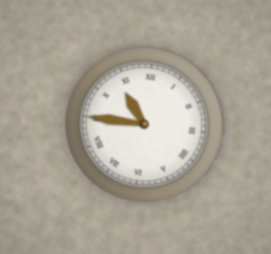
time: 10:45
